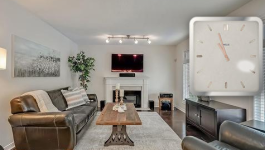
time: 10:57
